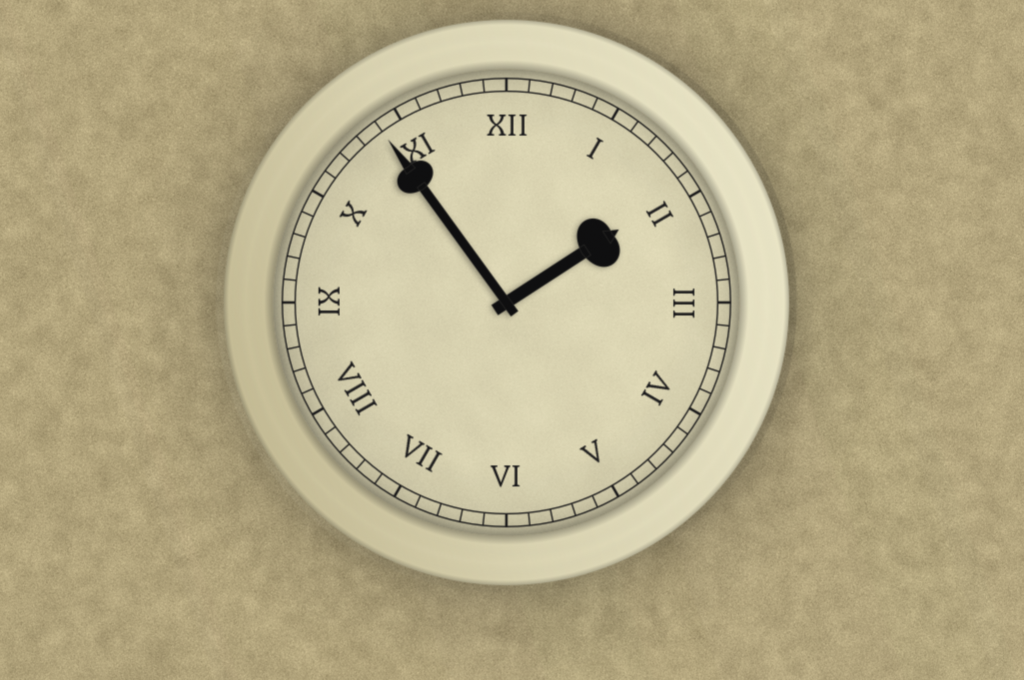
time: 1:54
